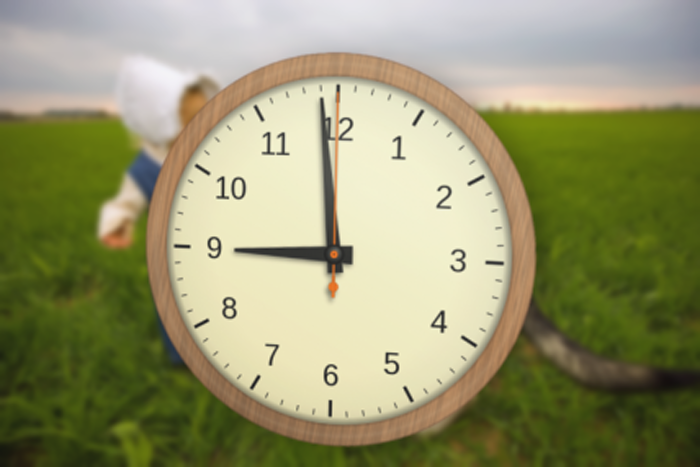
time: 8:59:00
